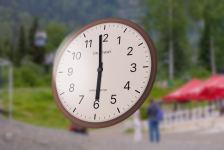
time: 5:59
